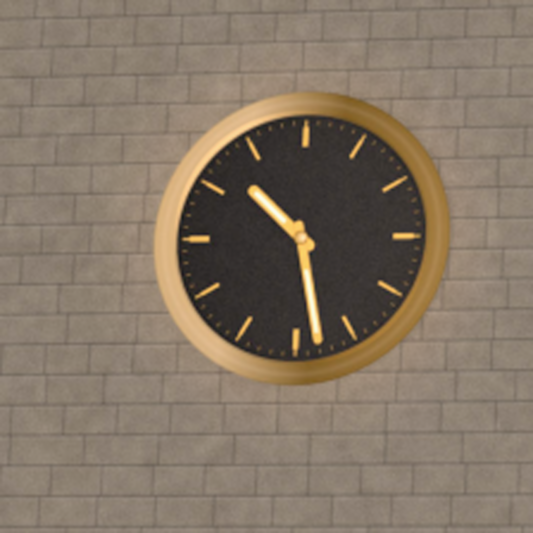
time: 10:28
